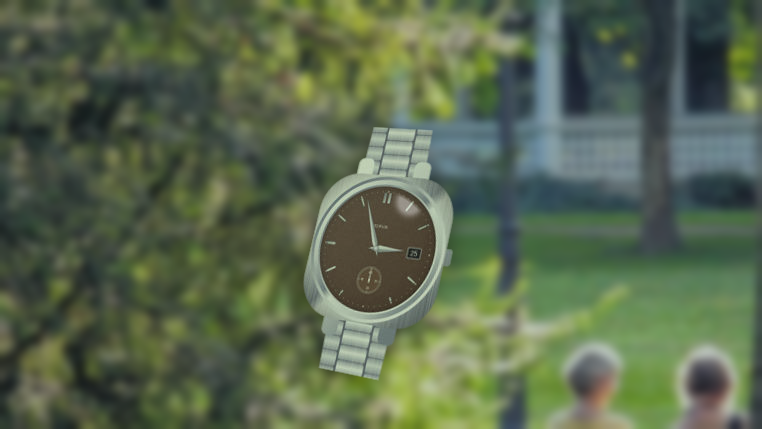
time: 2:56
